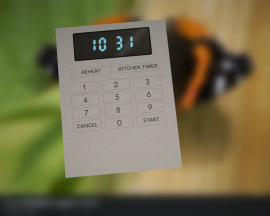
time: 10:31
